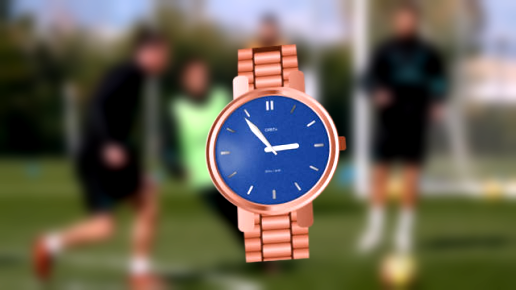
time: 2:54
